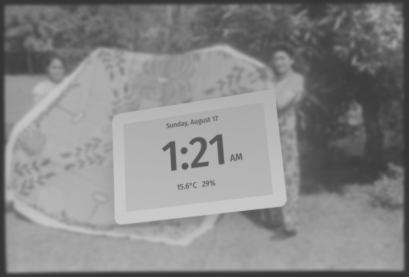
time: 1:21
